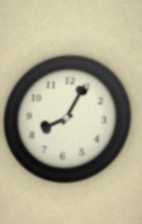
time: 8:04
